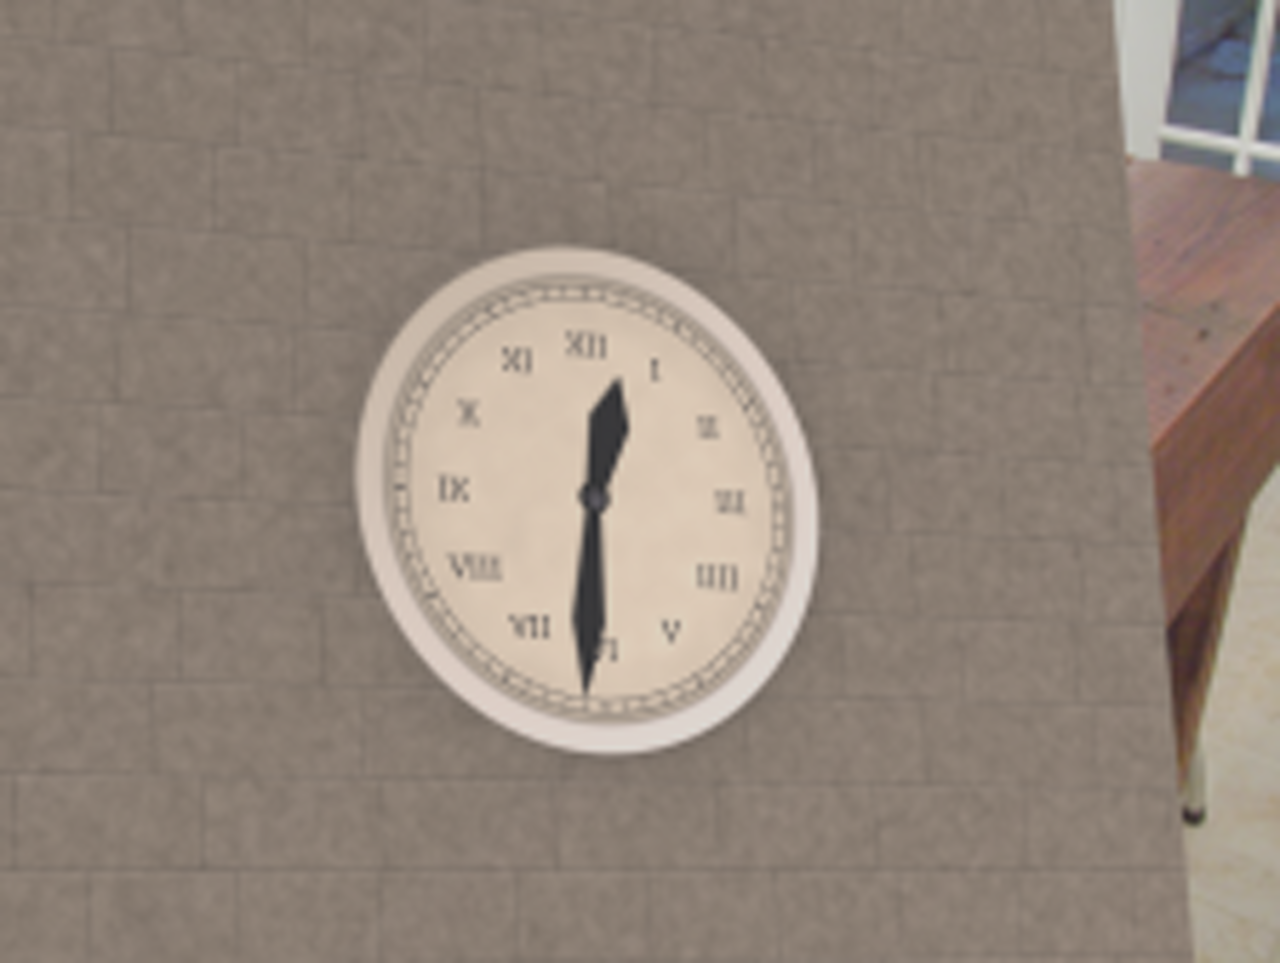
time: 12:31
